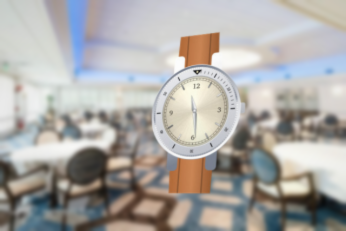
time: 11:29
